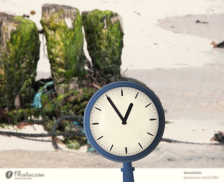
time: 12:55
